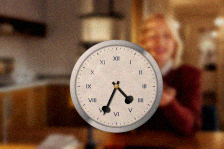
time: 4:34
